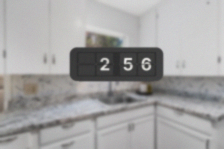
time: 2:56
